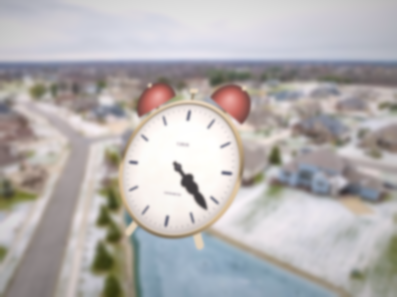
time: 4:22
